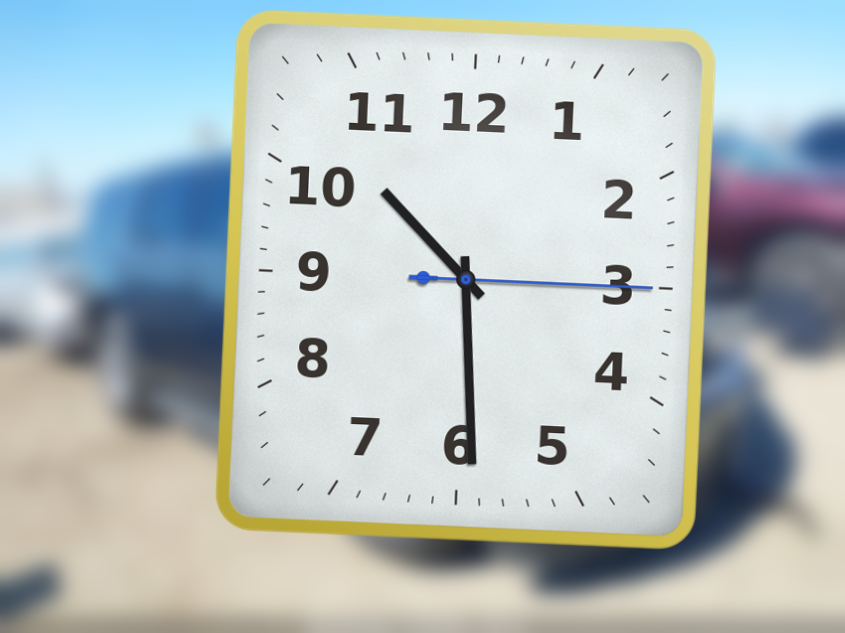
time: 10:29:15
